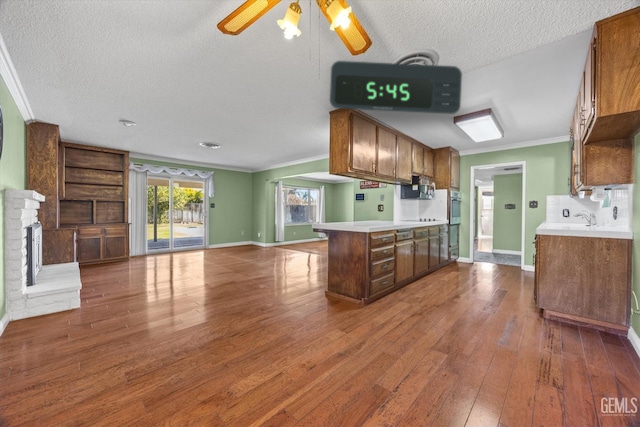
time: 5:45
